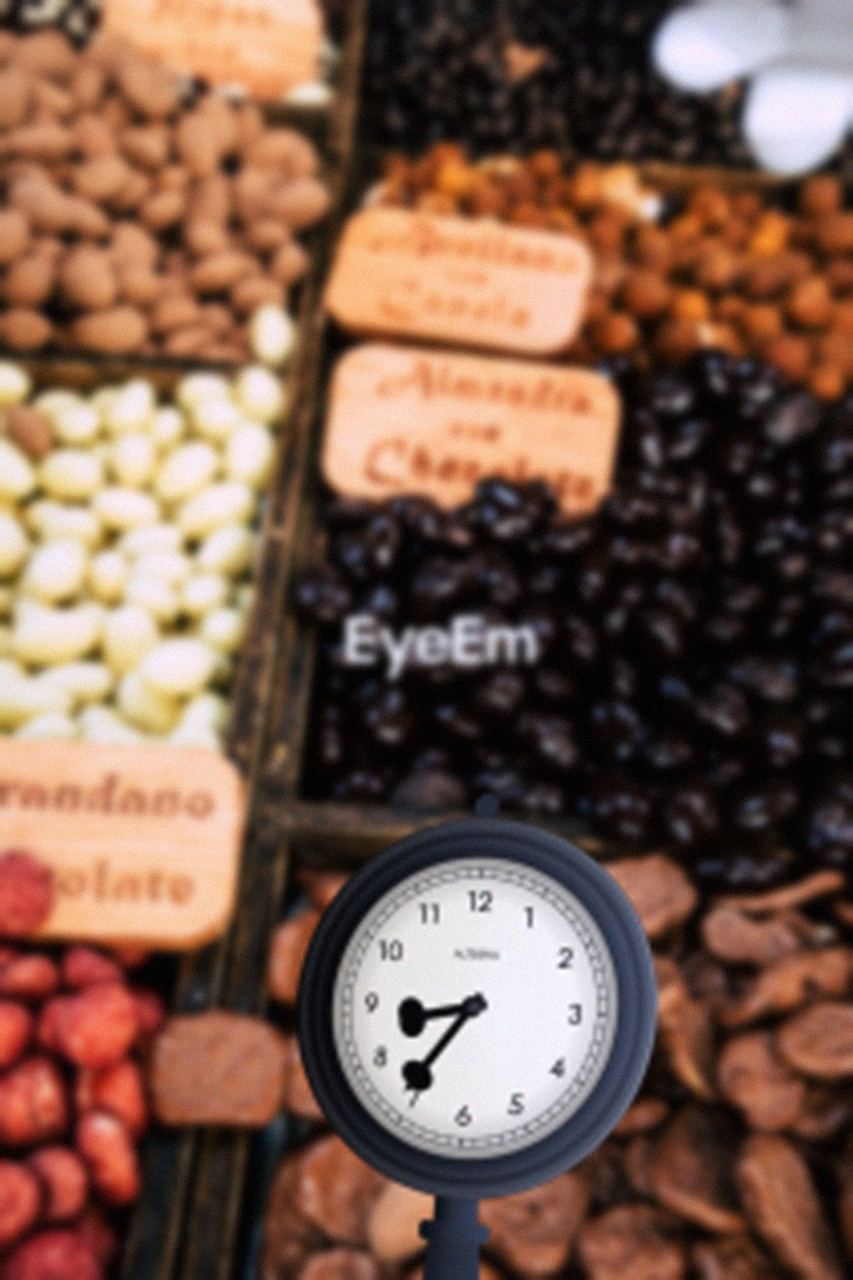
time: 8:36
